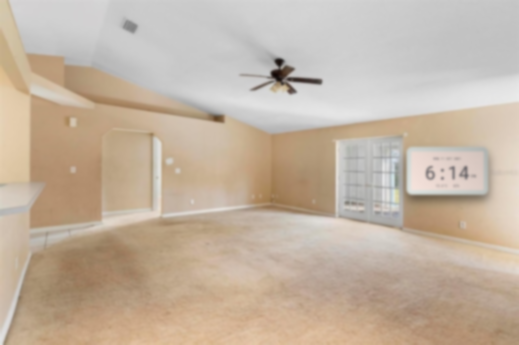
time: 6:14
